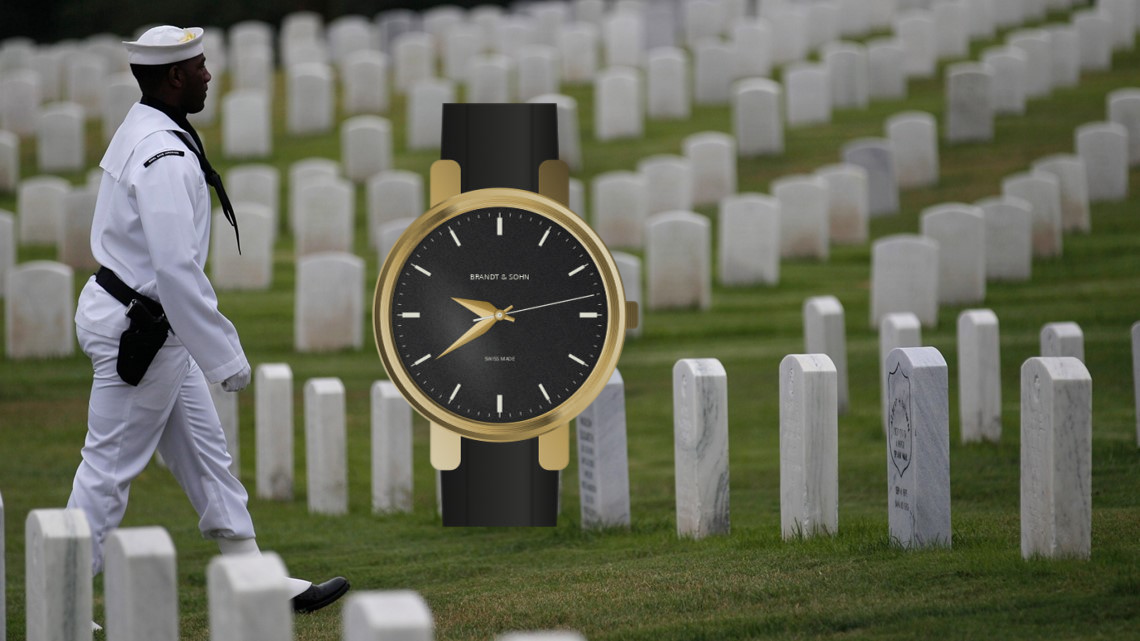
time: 9:39:13
